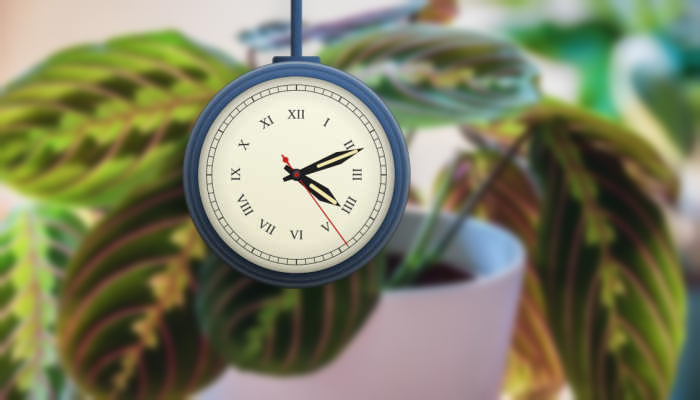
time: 4:11:24
